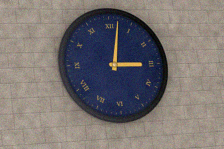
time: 3:02
